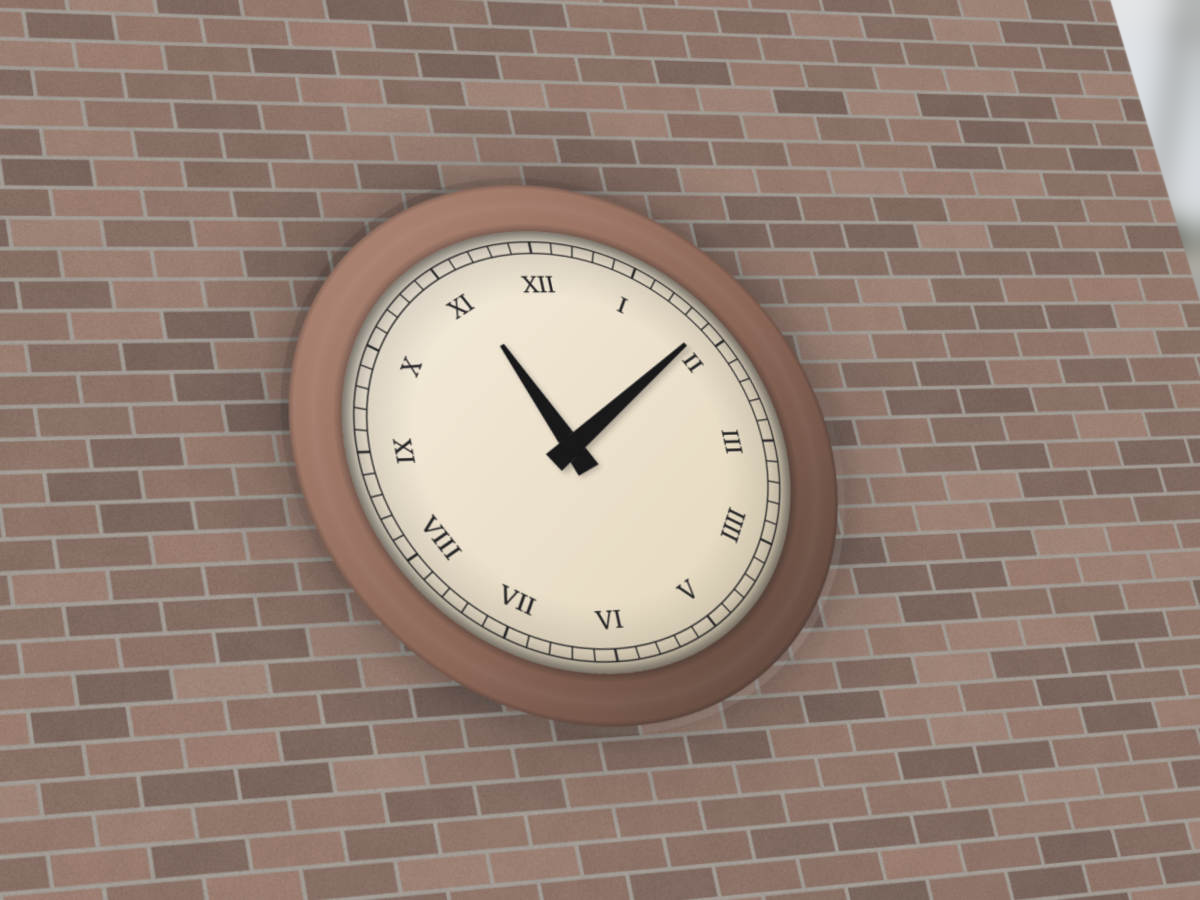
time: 11:09
